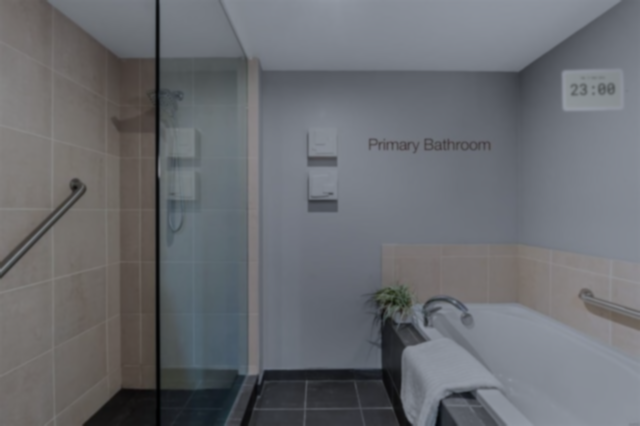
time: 23:00
